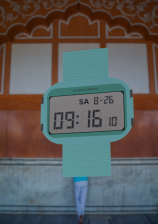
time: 9:16:10
